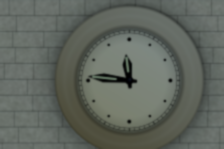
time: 11:46
